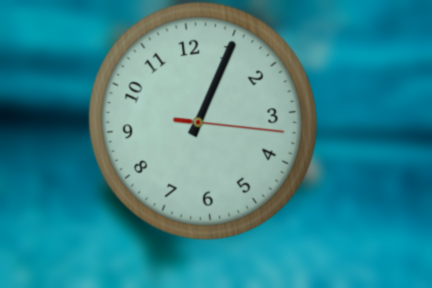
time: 1:05:17
